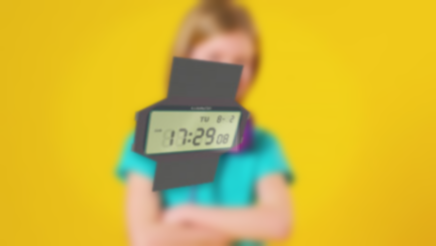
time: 17:29:08
